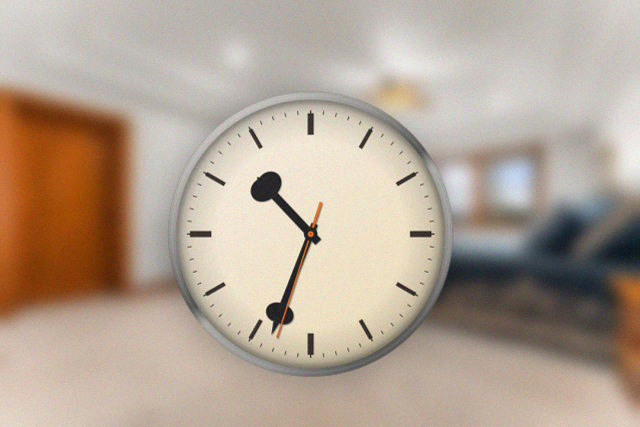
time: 10:33:33
